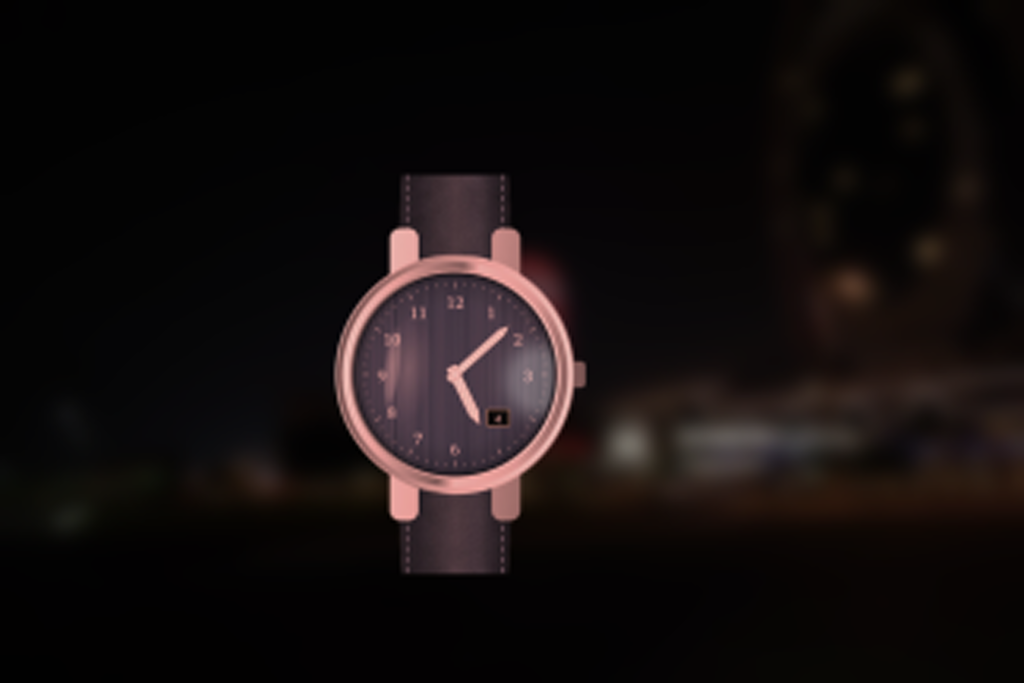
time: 5:08
